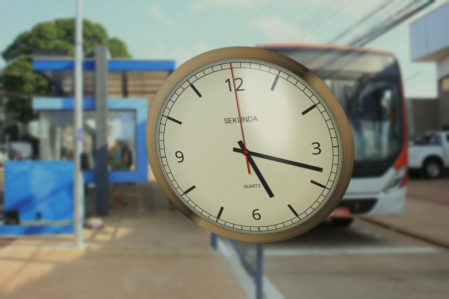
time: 5:18:00
